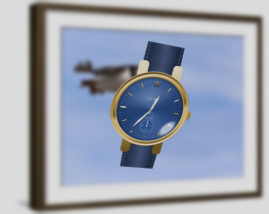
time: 12:36
